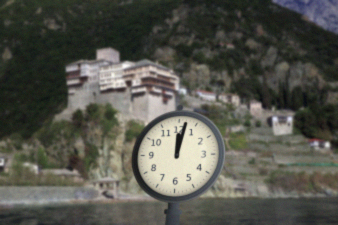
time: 12:02
